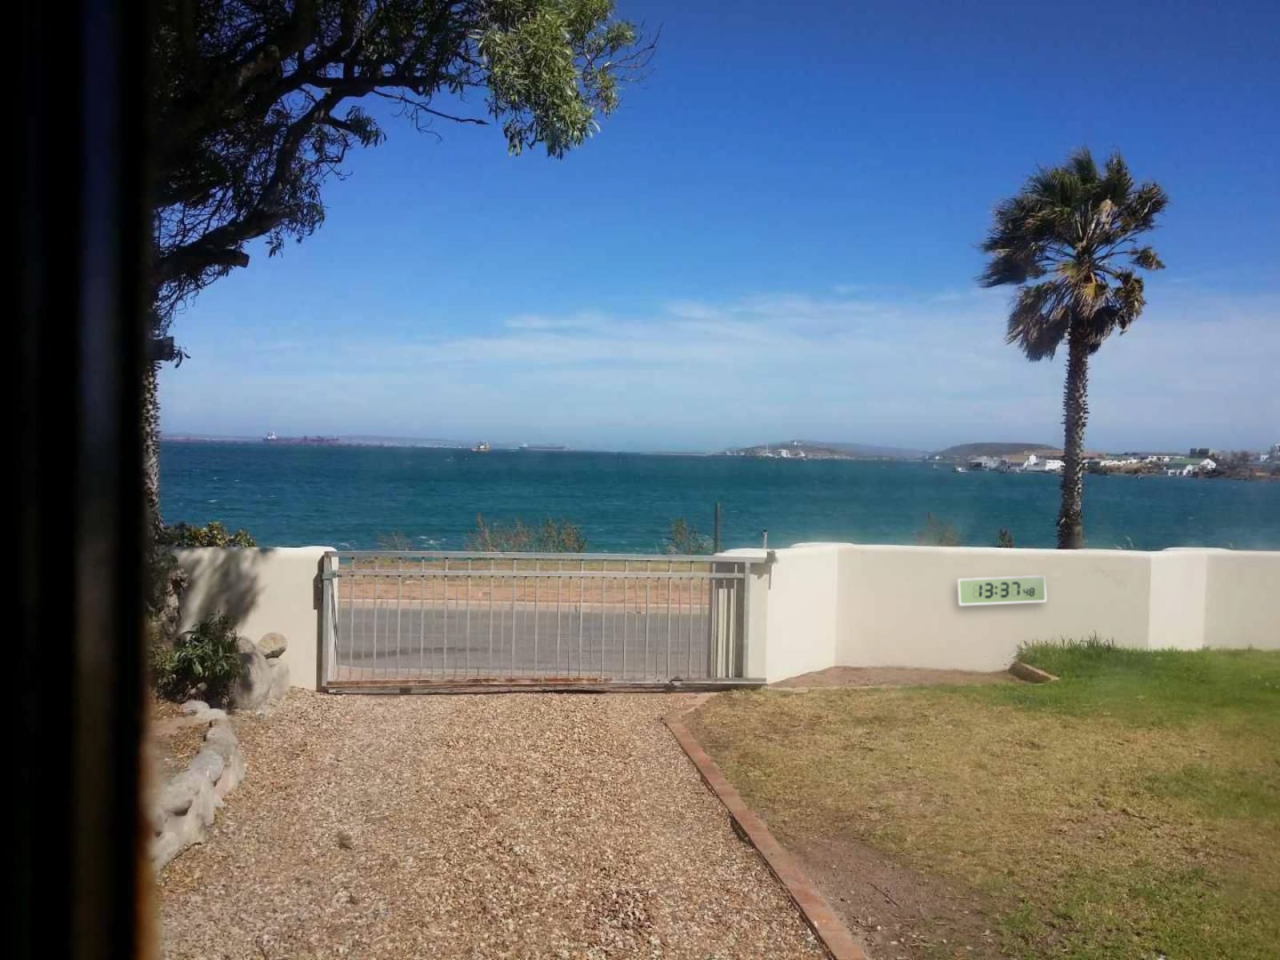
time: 13:37
